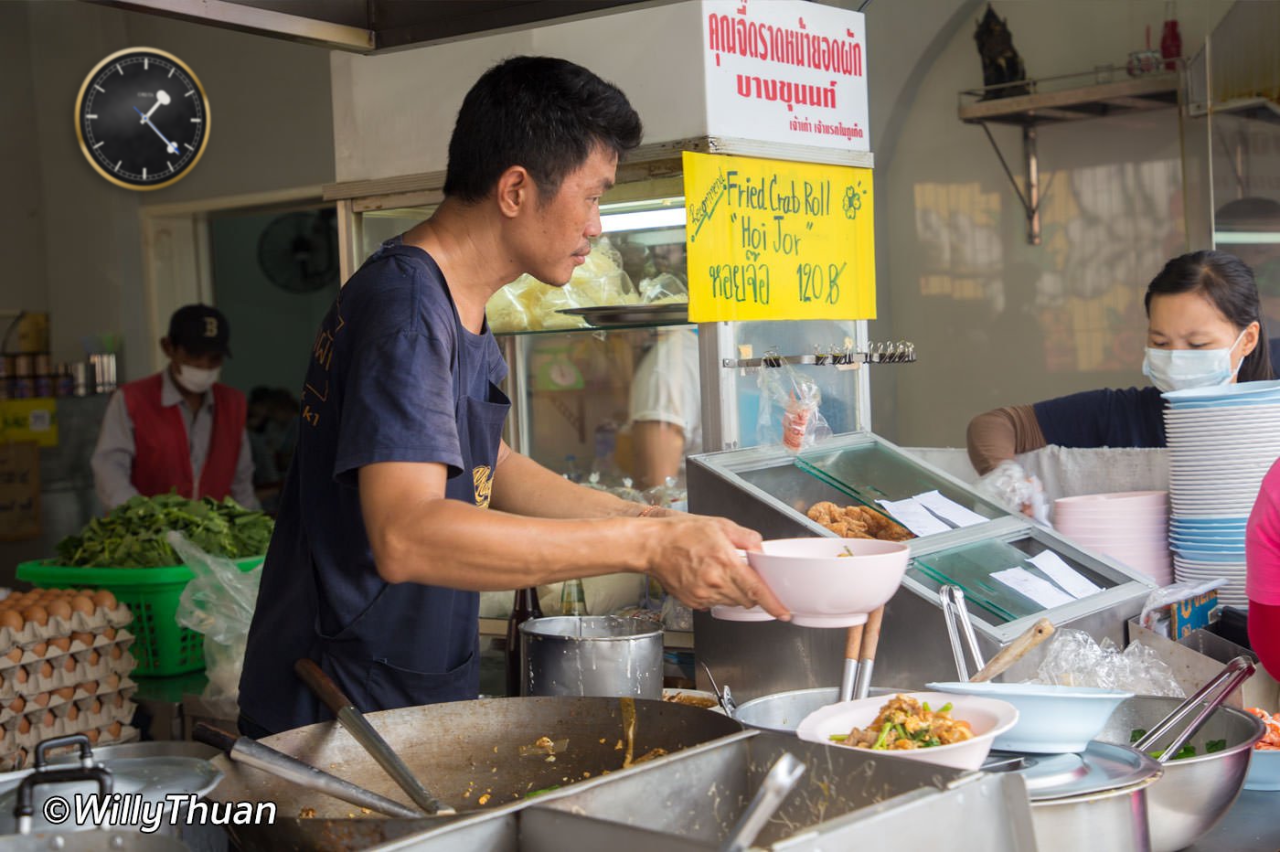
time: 1:22:22
